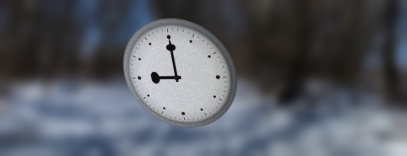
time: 9:00
